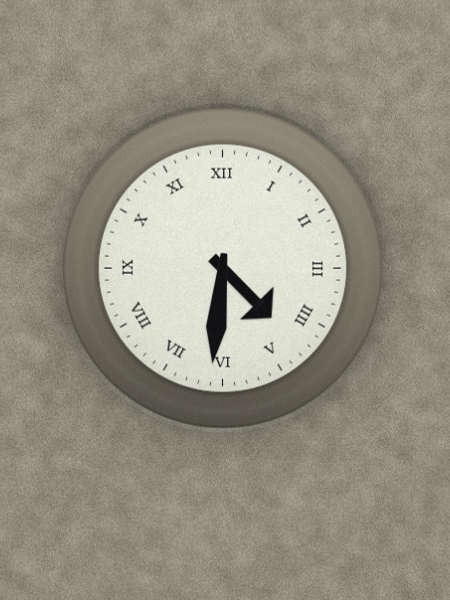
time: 4:31
